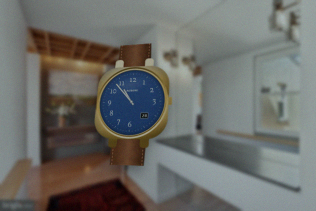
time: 10:53
